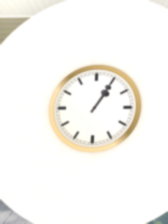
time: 1:05
